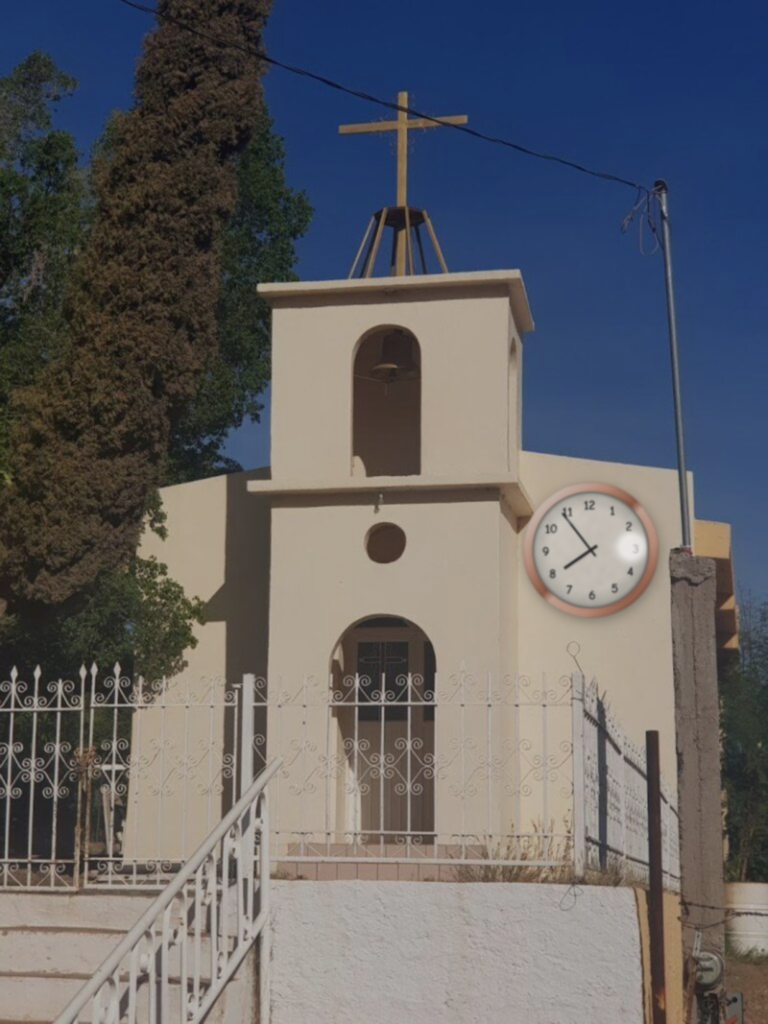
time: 7:54
